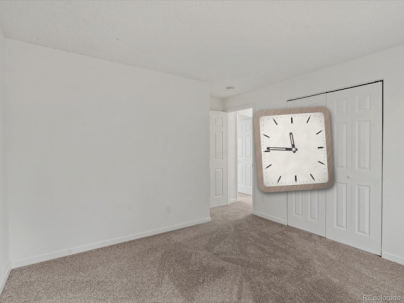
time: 11:46
